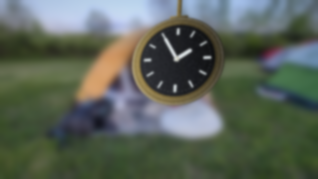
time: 1:55
